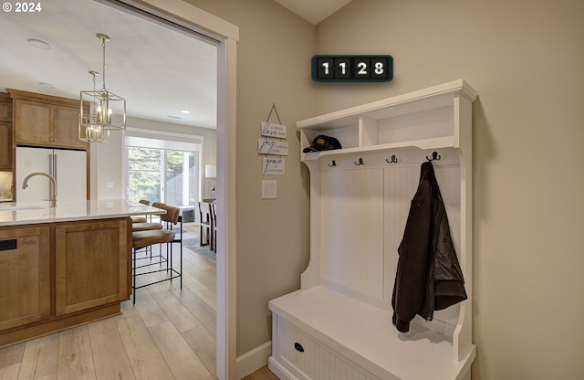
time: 11:28
